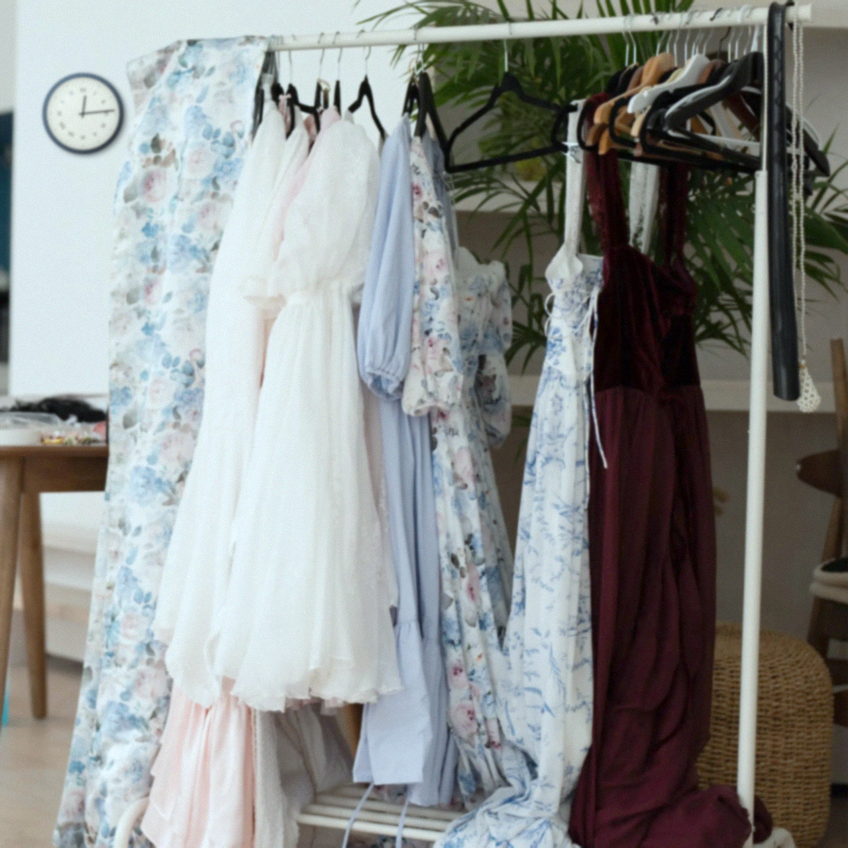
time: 12:14
